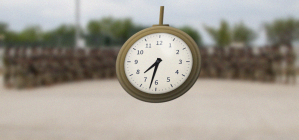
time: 7:32
